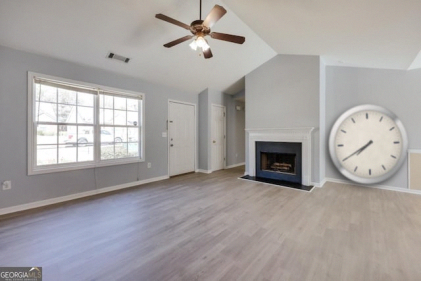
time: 7:40
